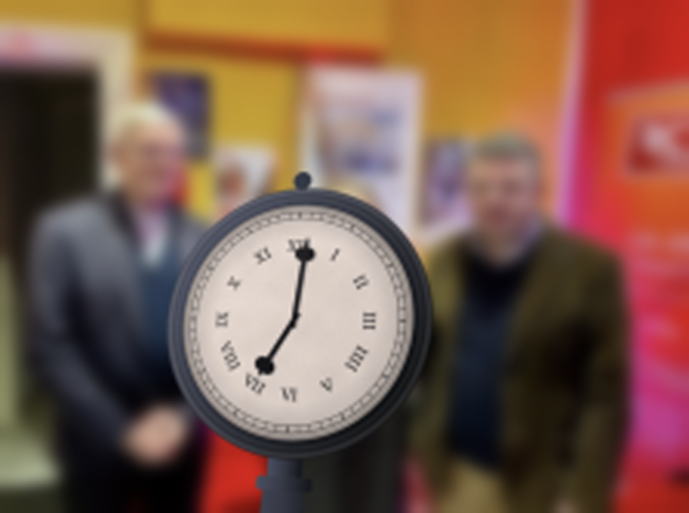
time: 7:01
